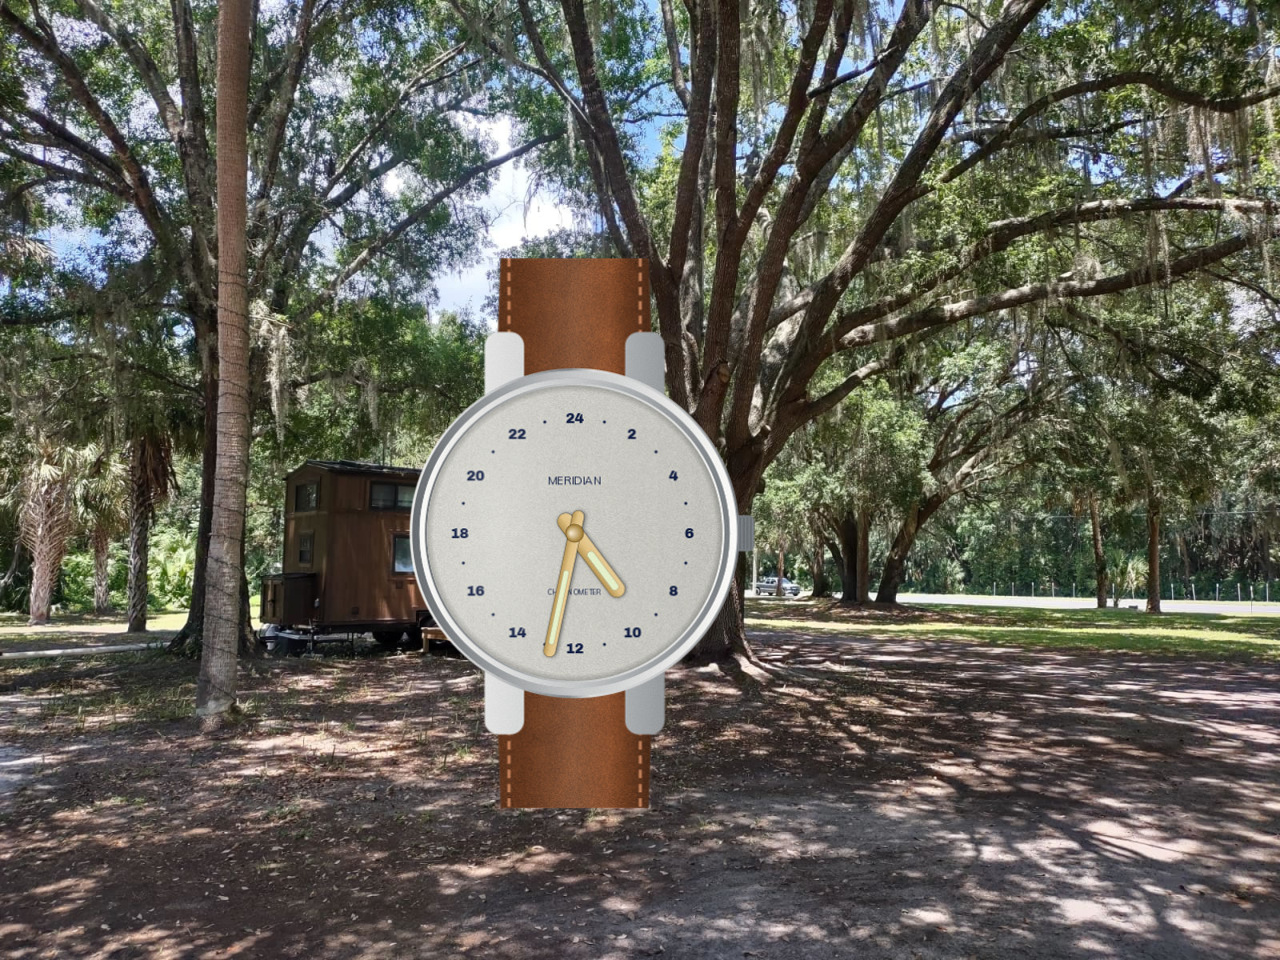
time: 9:32
